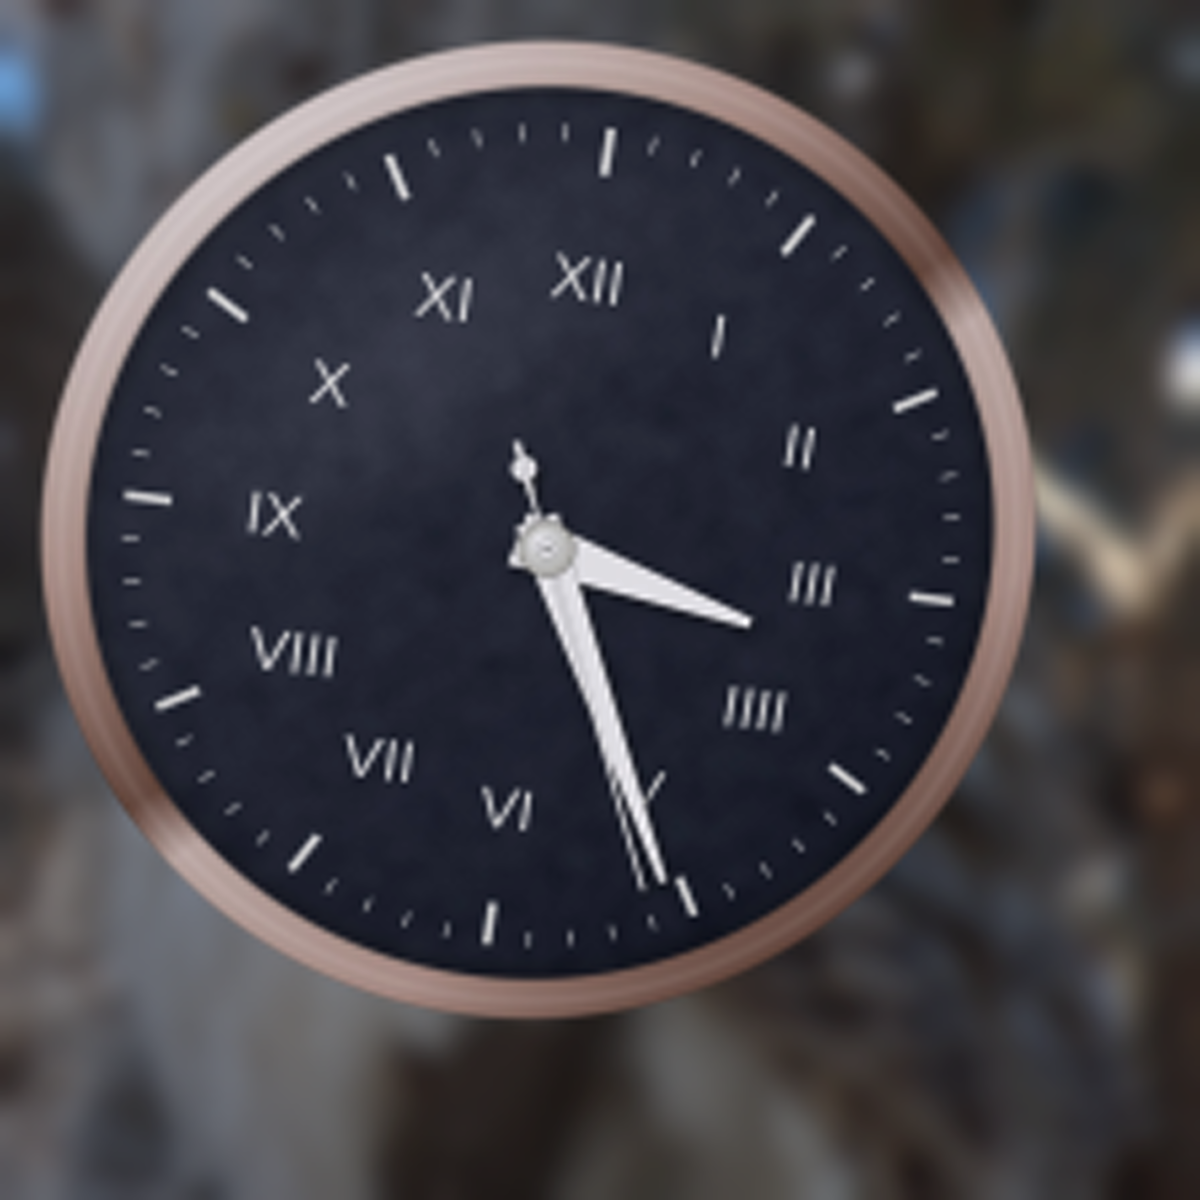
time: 3:25:26
